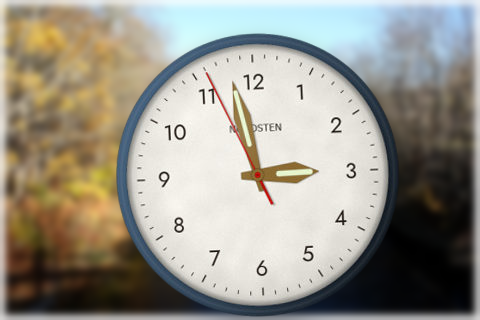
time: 2:57:56
